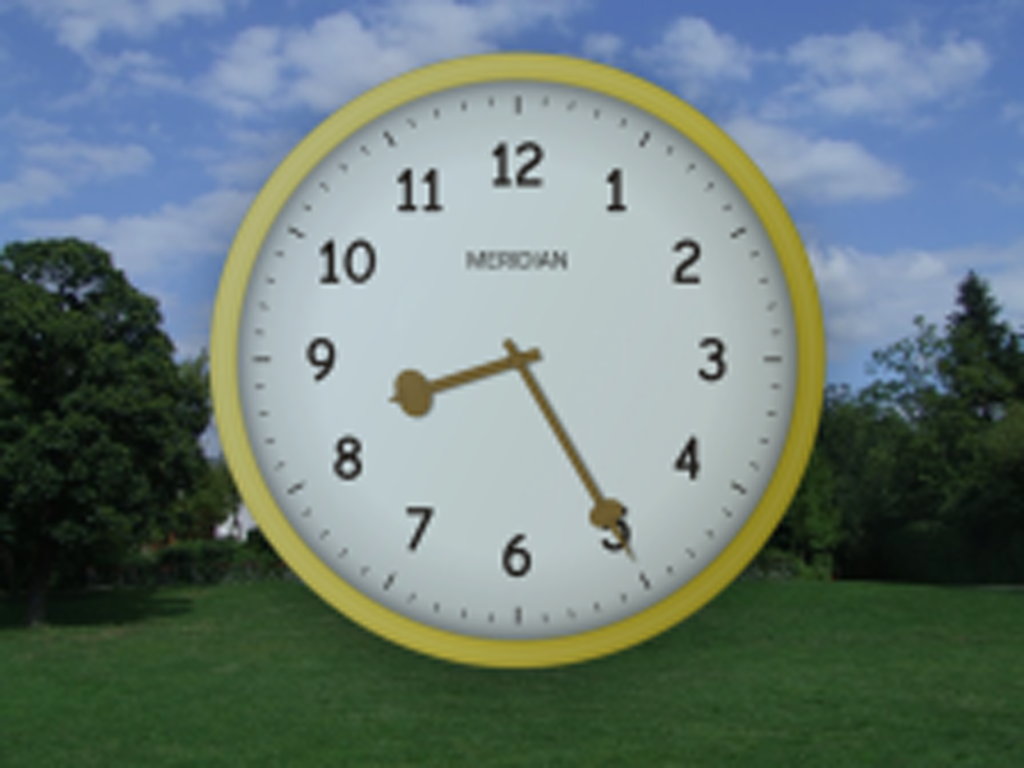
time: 8:25
